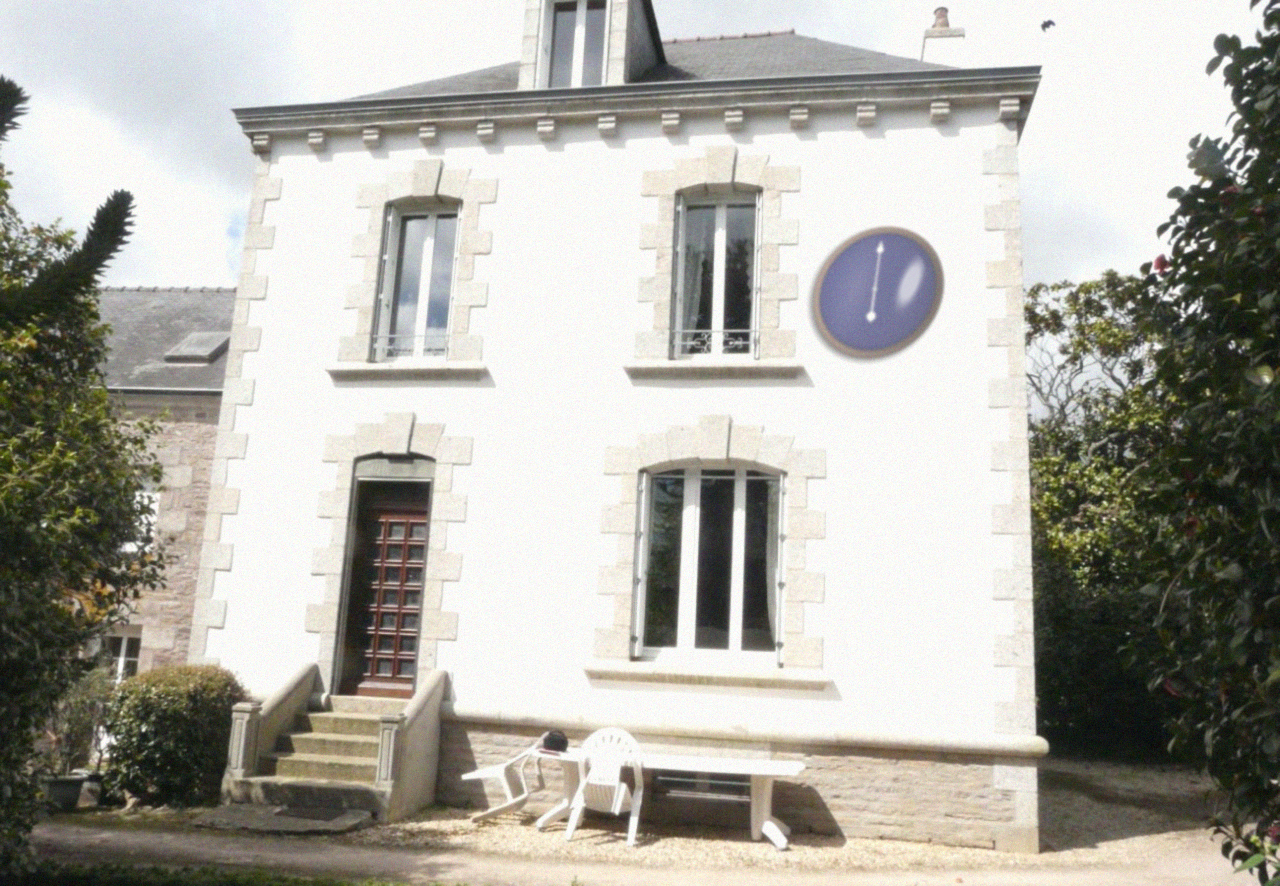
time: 6:00
